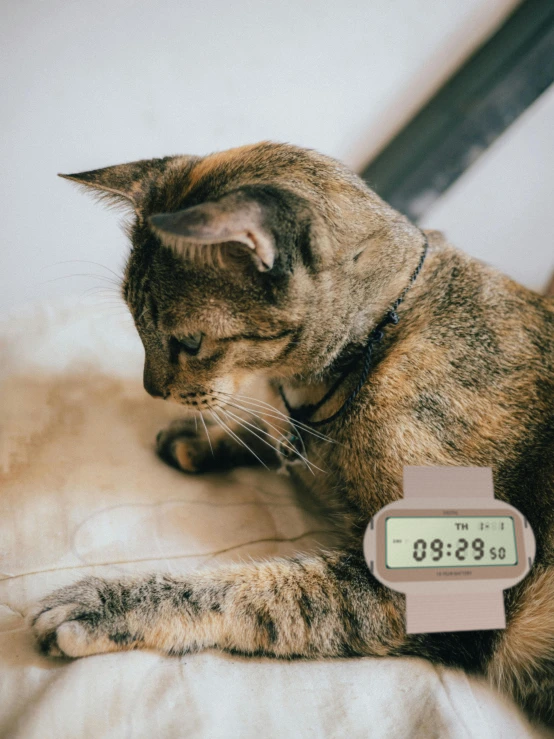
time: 9:29:50
